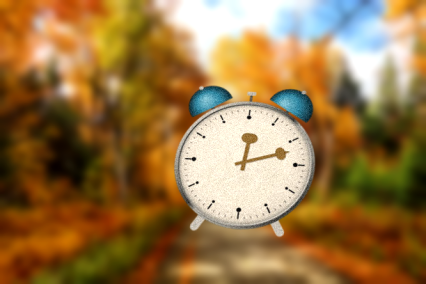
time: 12:12
